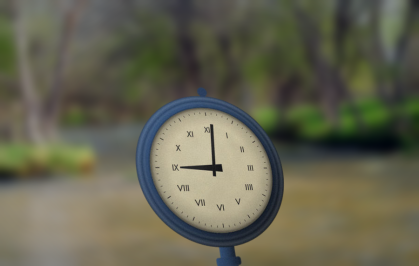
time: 9:01
